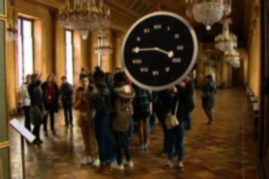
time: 3:45
